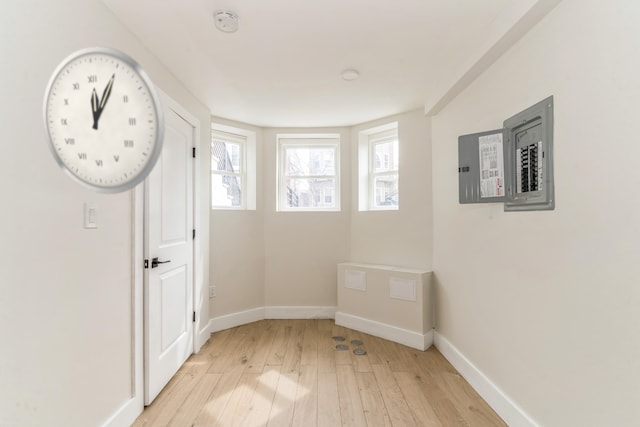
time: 12:05
